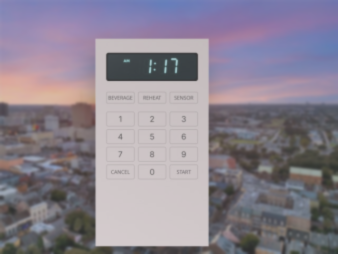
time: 1:17
